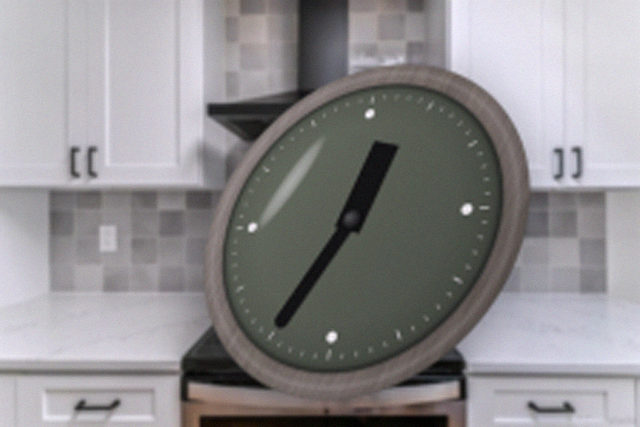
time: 12:35
